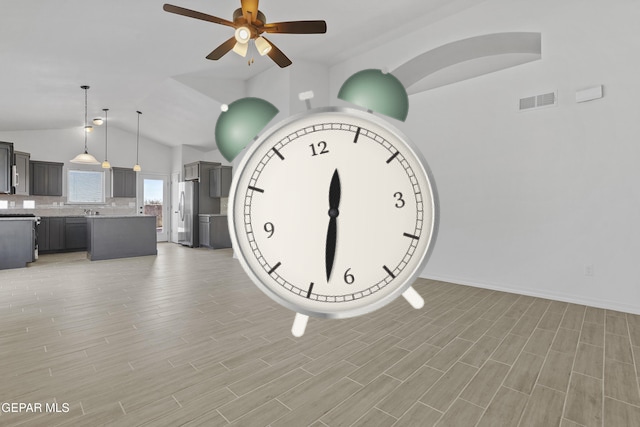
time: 12:33
